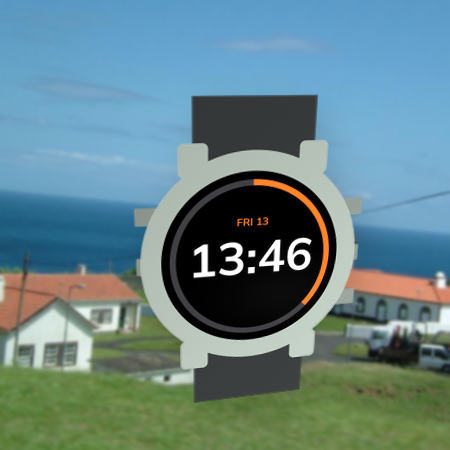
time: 13:46
